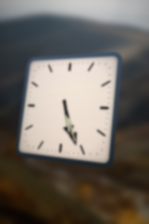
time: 5:26
